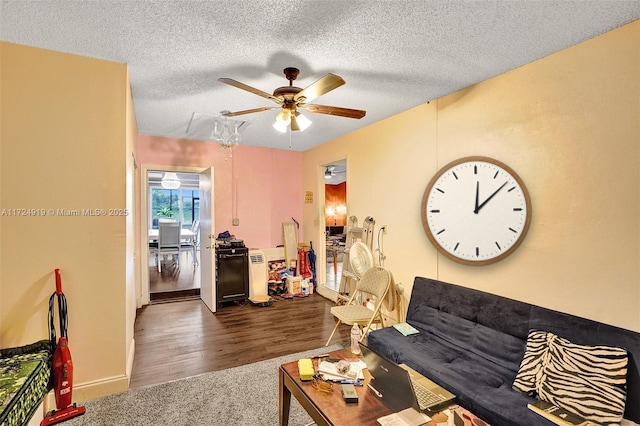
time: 12:08
